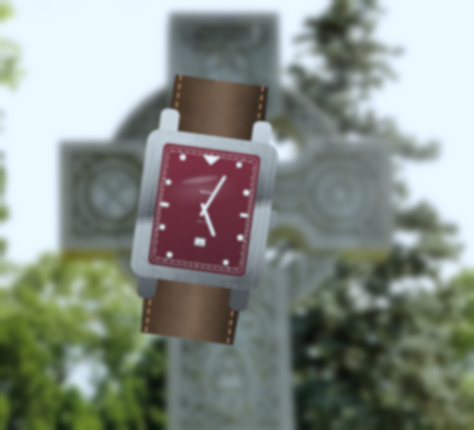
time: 5:04
